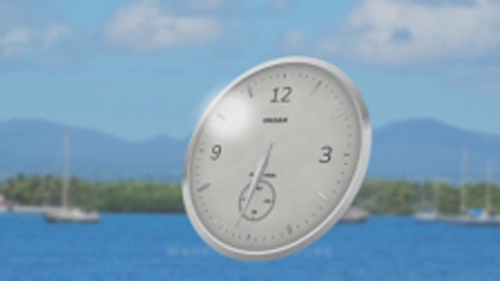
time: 6:32
